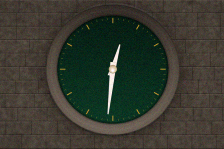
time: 12:31
